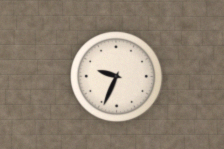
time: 9:34
